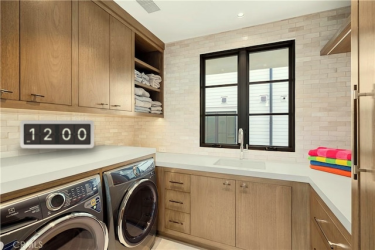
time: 12:00
